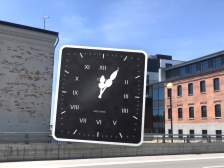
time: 12:05
